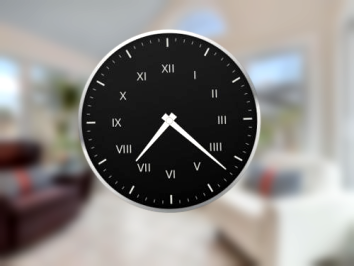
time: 7:22
